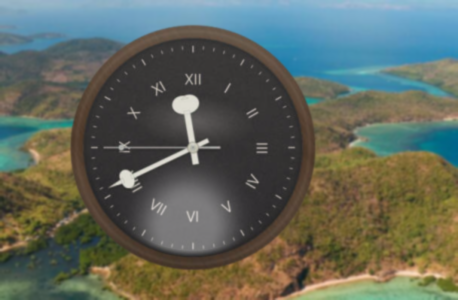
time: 11:40:45
